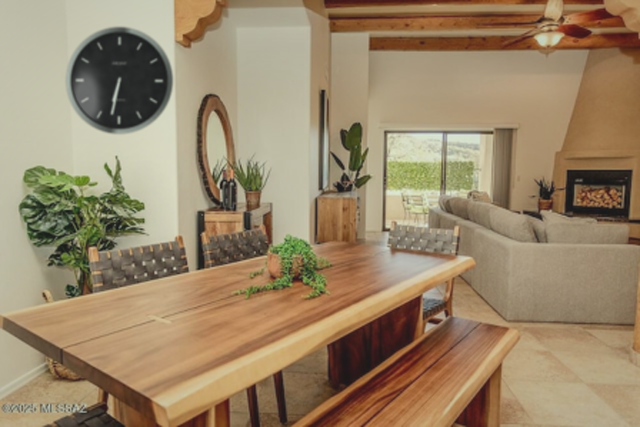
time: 6:32
